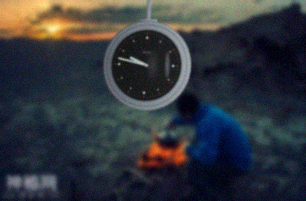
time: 9:47
